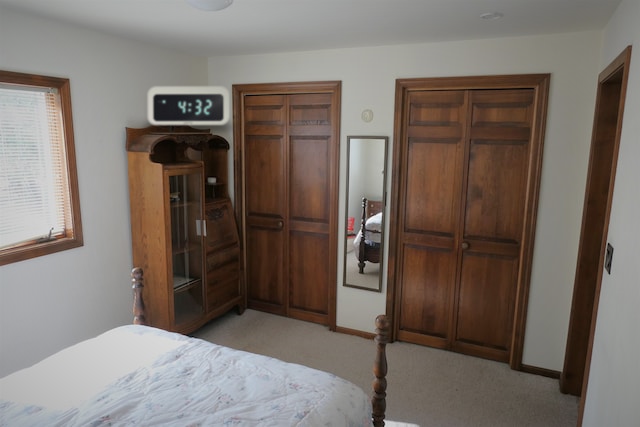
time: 4:32
